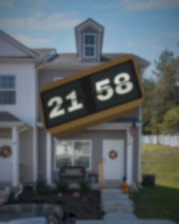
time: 21:58
